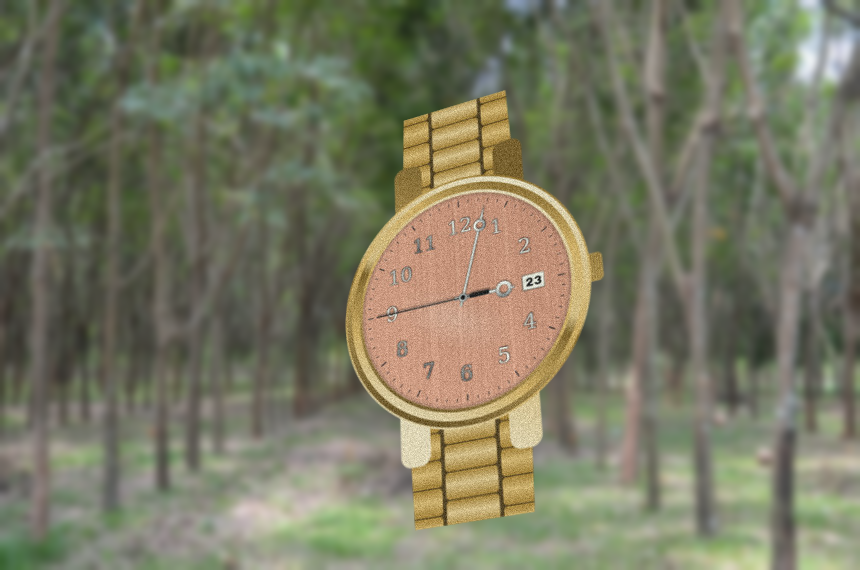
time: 3:02:45
